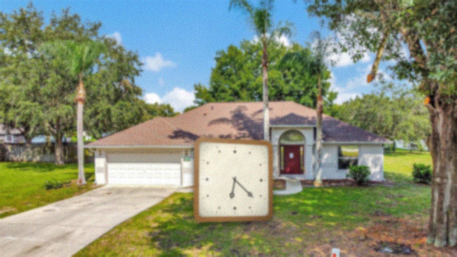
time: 6:22
